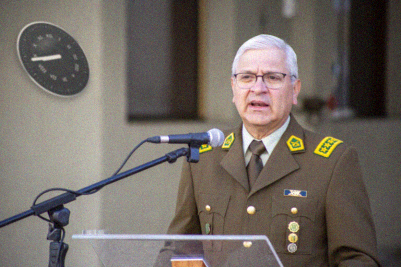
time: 8:44
